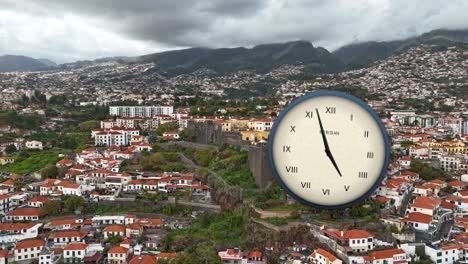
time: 4:57
